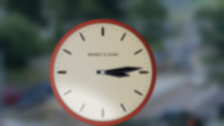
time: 3:14
